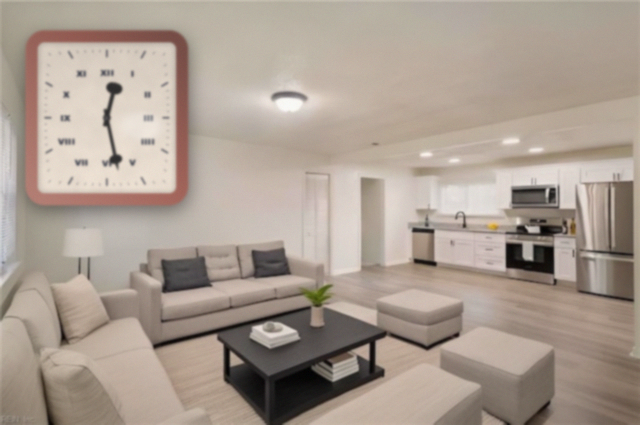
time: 12:28
